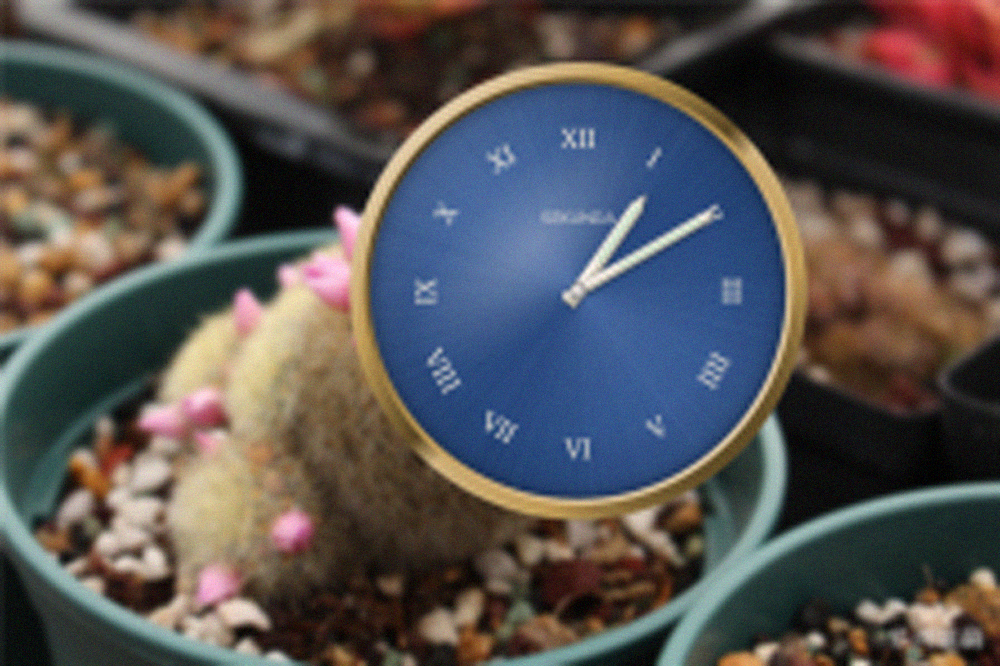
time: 1:10
